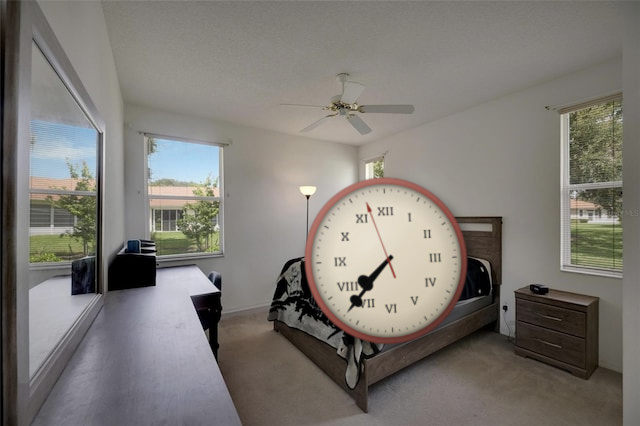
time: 7:36:57
